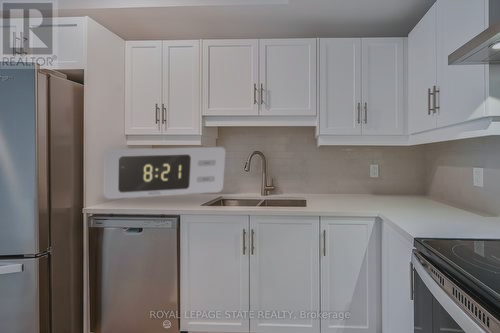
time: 8:21
